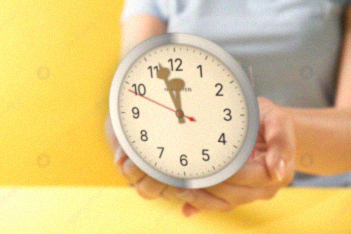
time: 11:56:49
